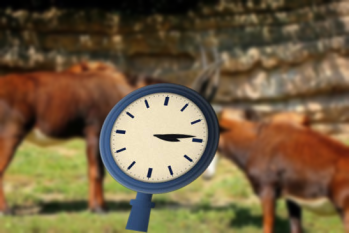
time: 3:14
